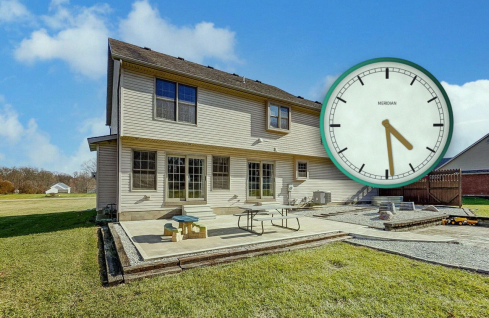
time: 4:29
